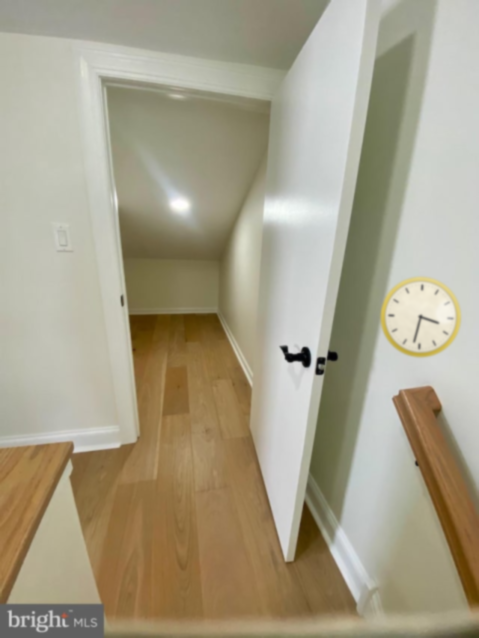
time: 3:32
